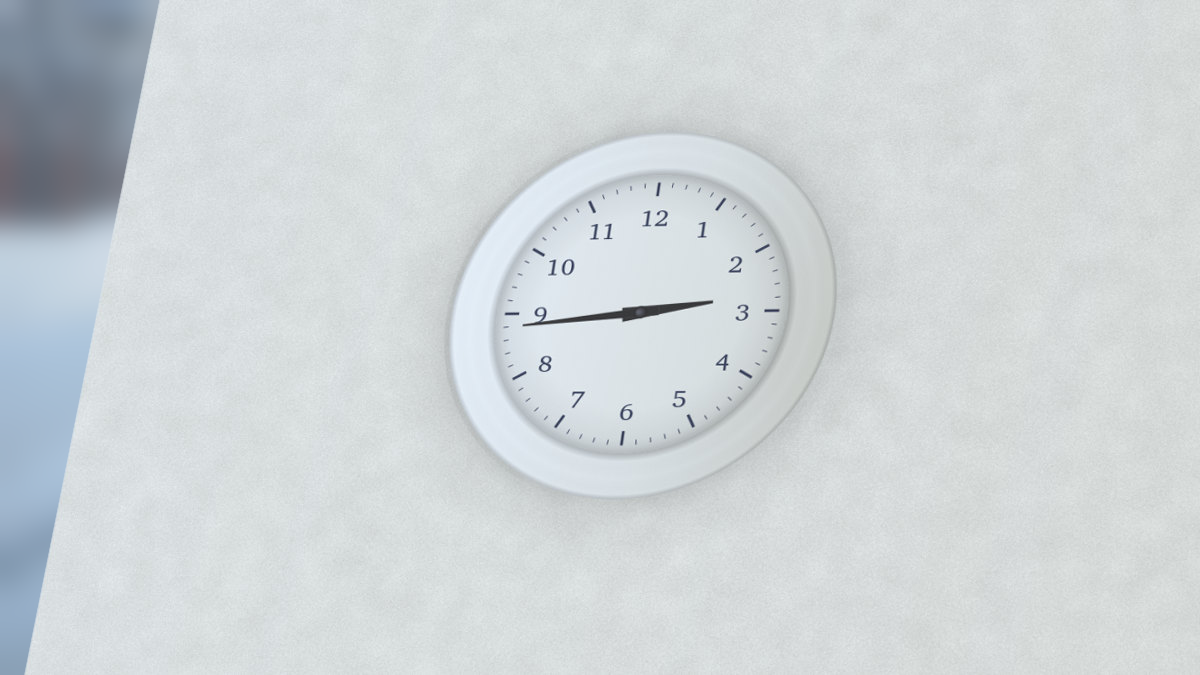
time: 2:44
